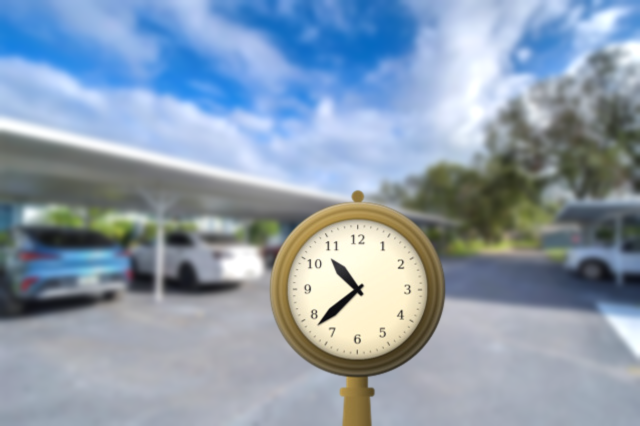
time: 10:38
